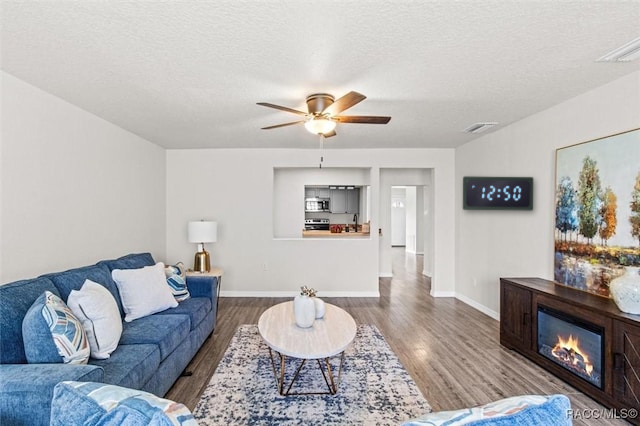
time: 12:50
